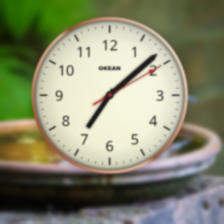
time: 7:08:10
